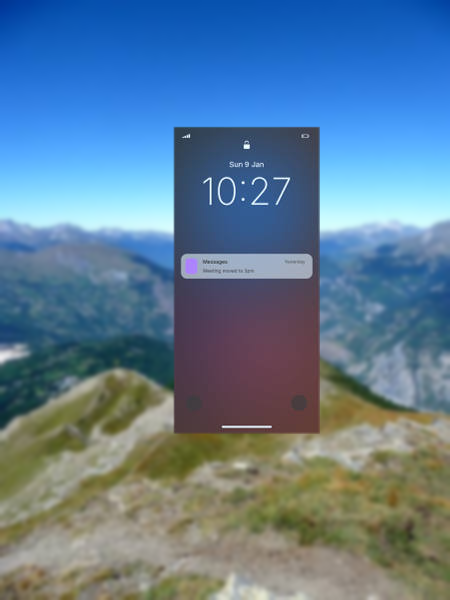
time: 10:27
